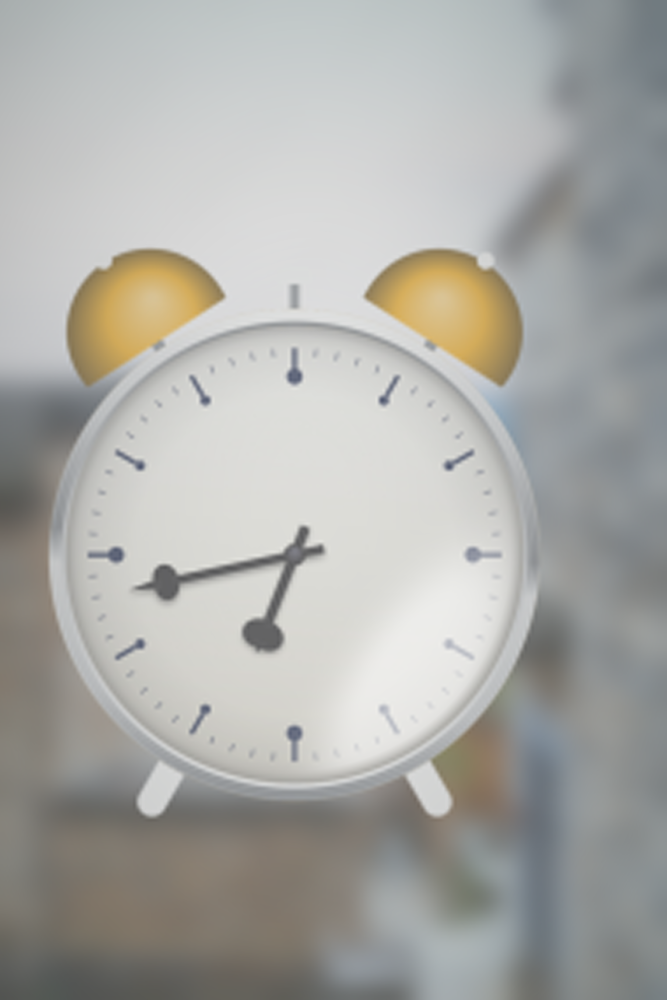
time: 6:43
